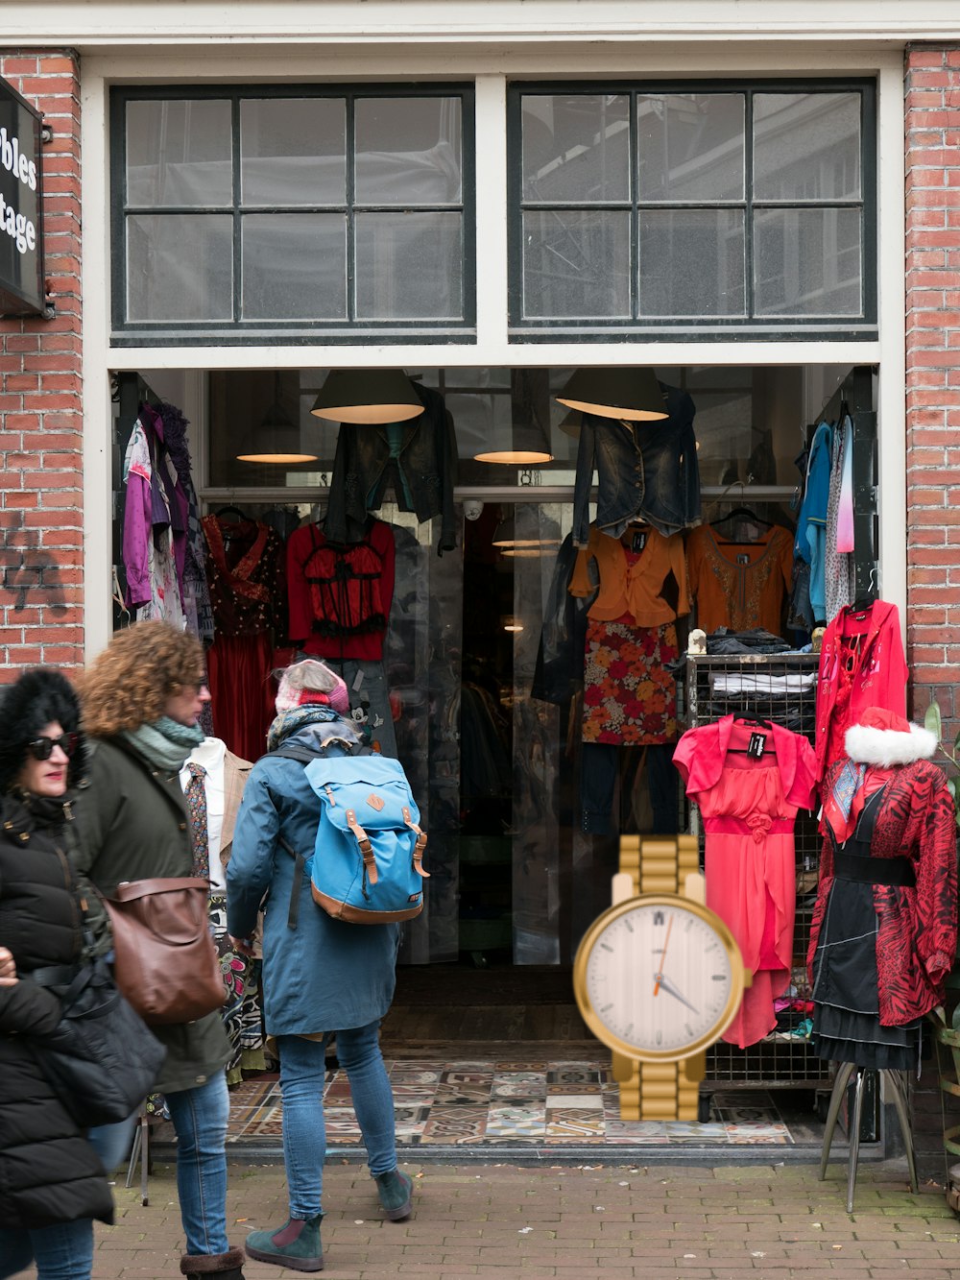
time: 4:22:02
